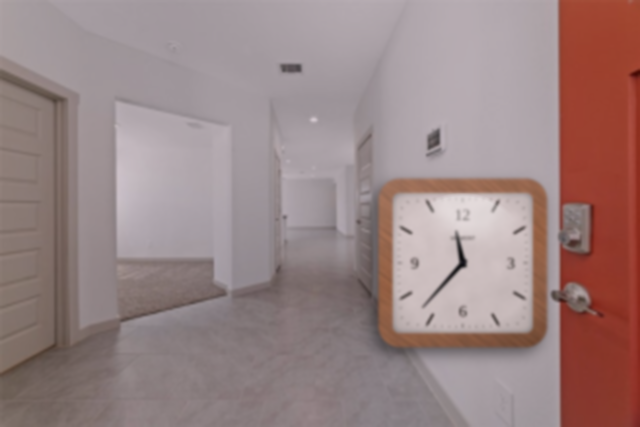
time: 11:37
